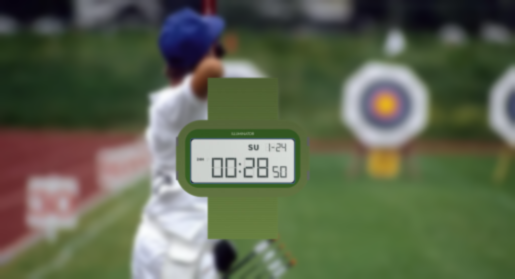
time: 0:28:50
